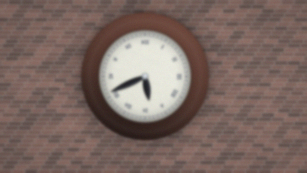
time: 5:41
